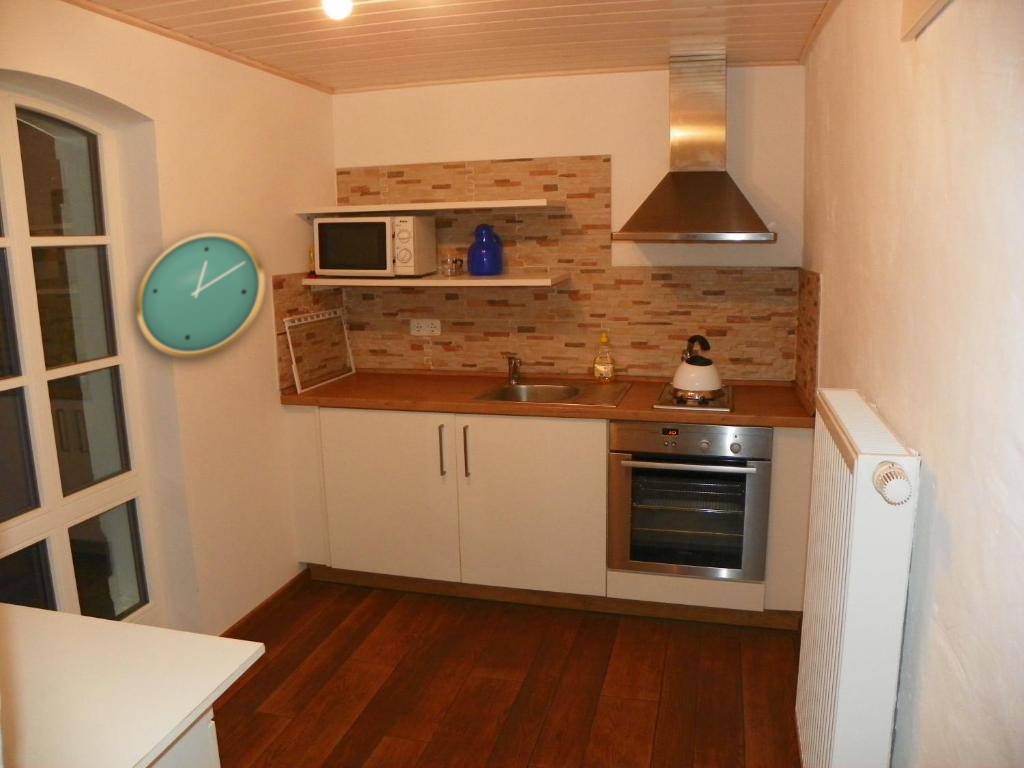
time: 12:09
